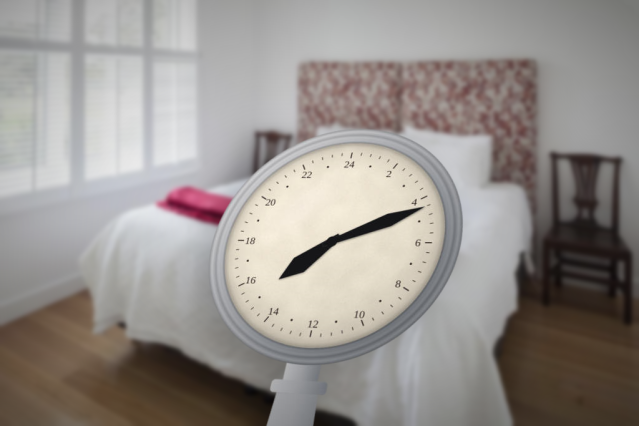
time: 15:11
